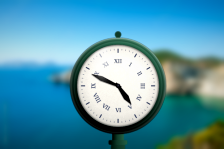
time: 4:49
